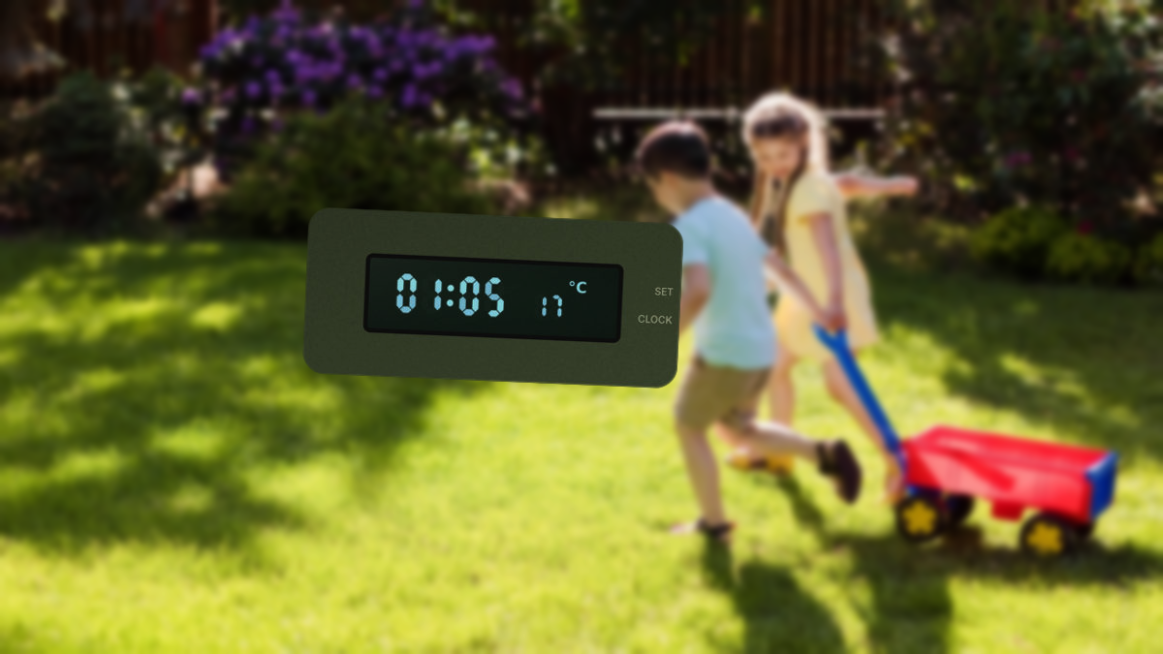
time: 1:05
